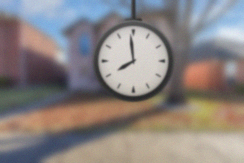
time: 7:59
